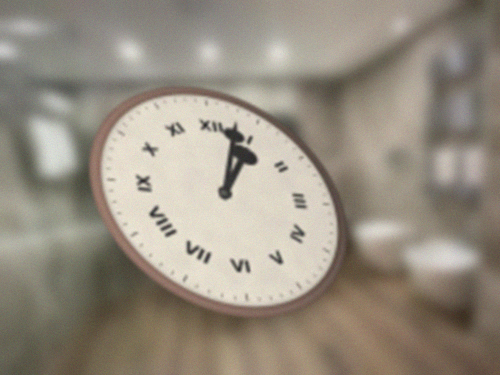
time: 1:03
